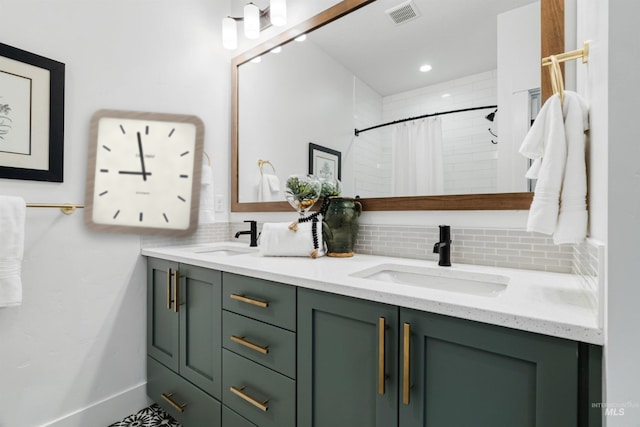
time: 8:58
